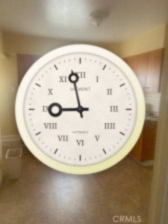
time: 8:58
